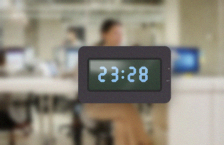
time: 23:28
